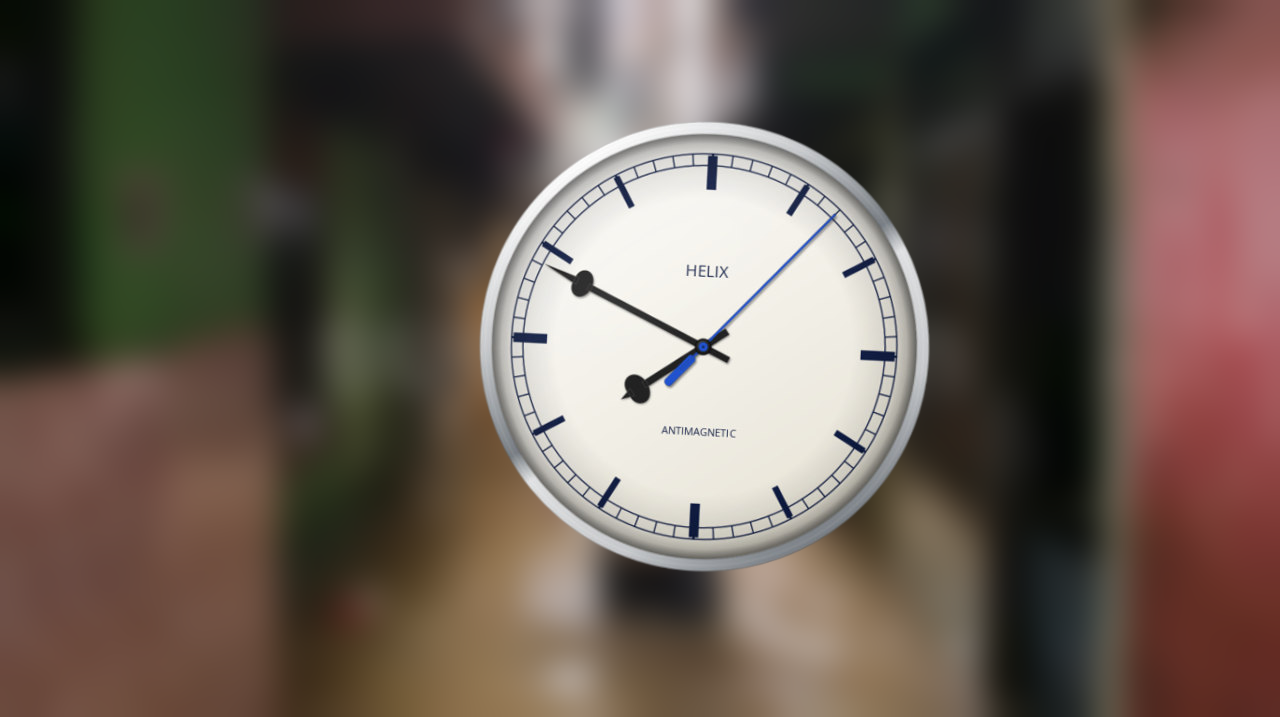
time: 7:49:07
